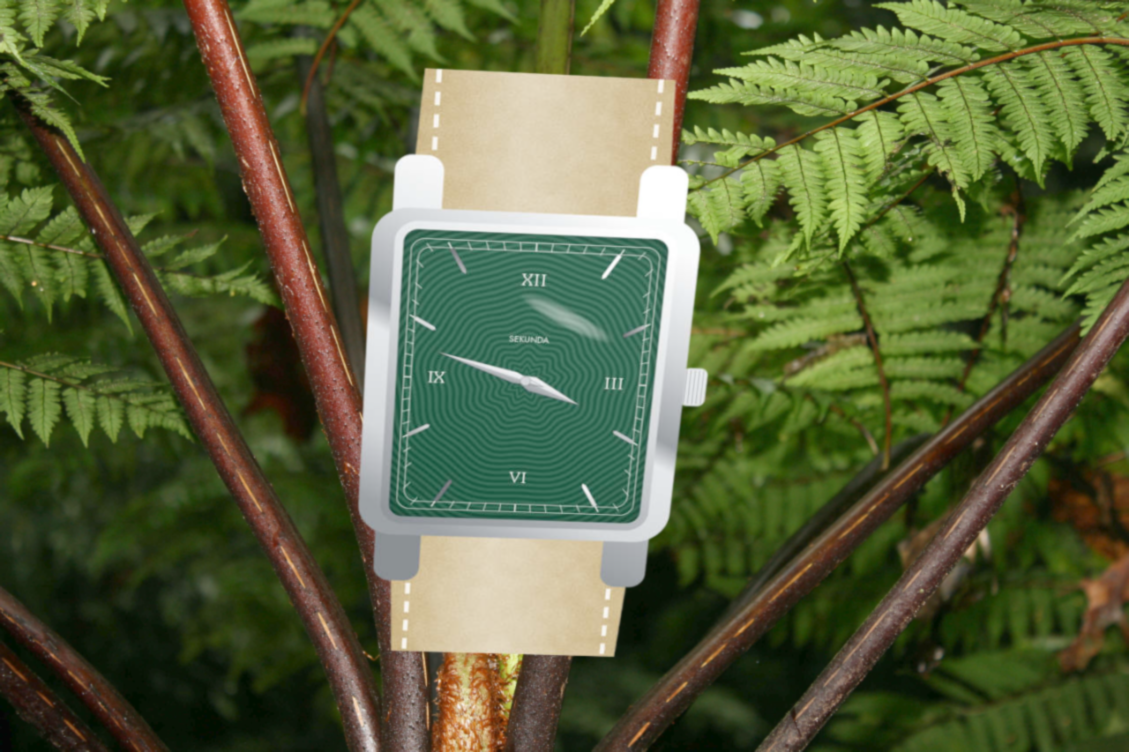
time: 3:48
